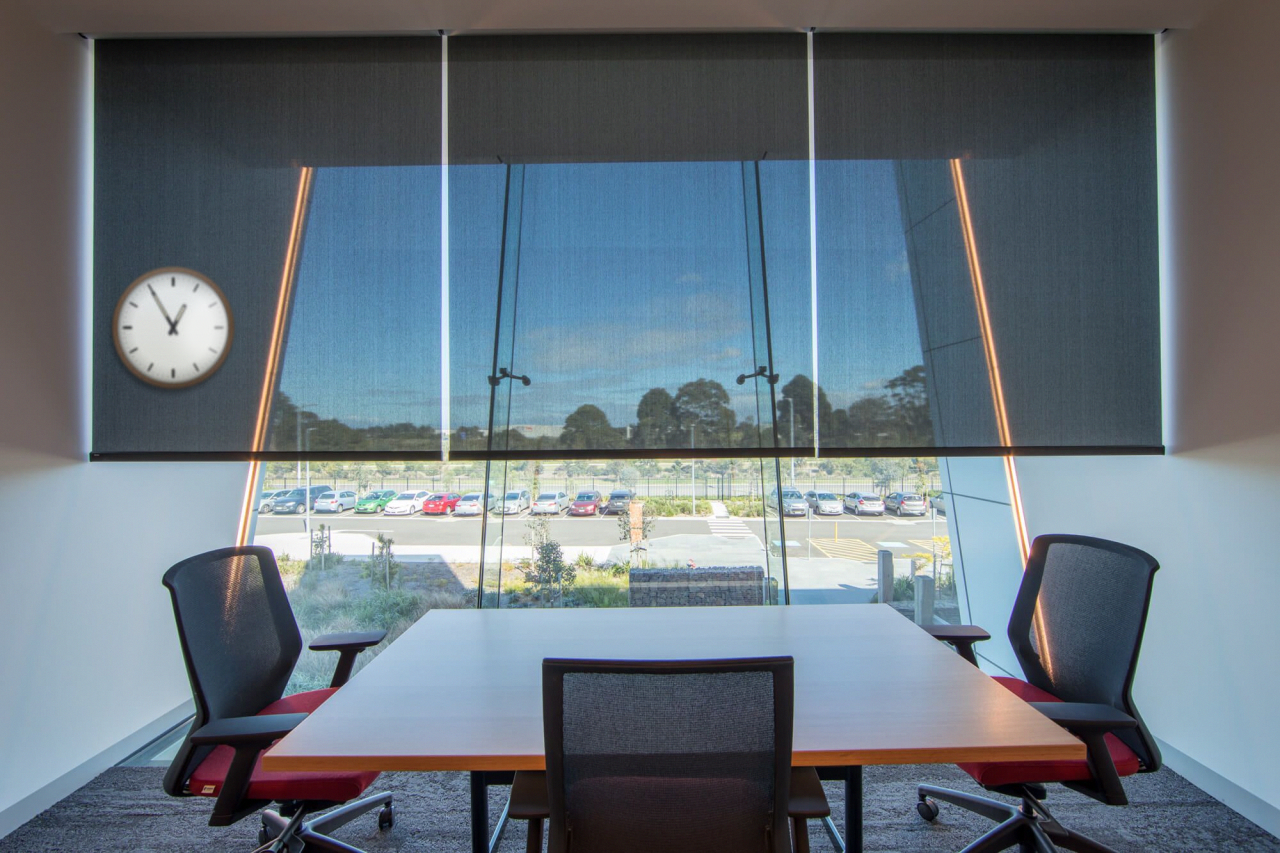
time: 12:55
